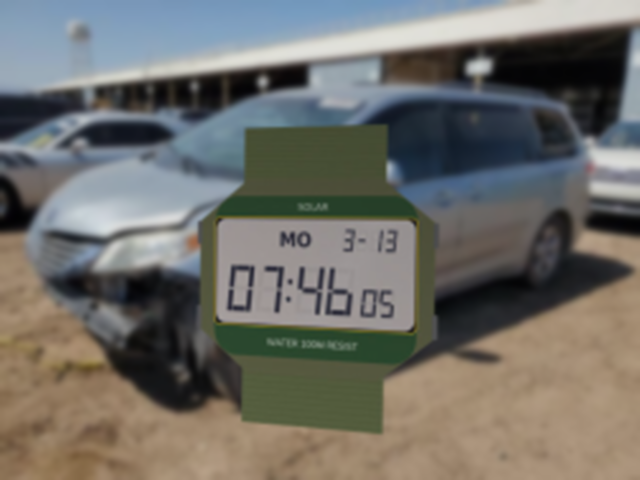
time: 7:46:05
